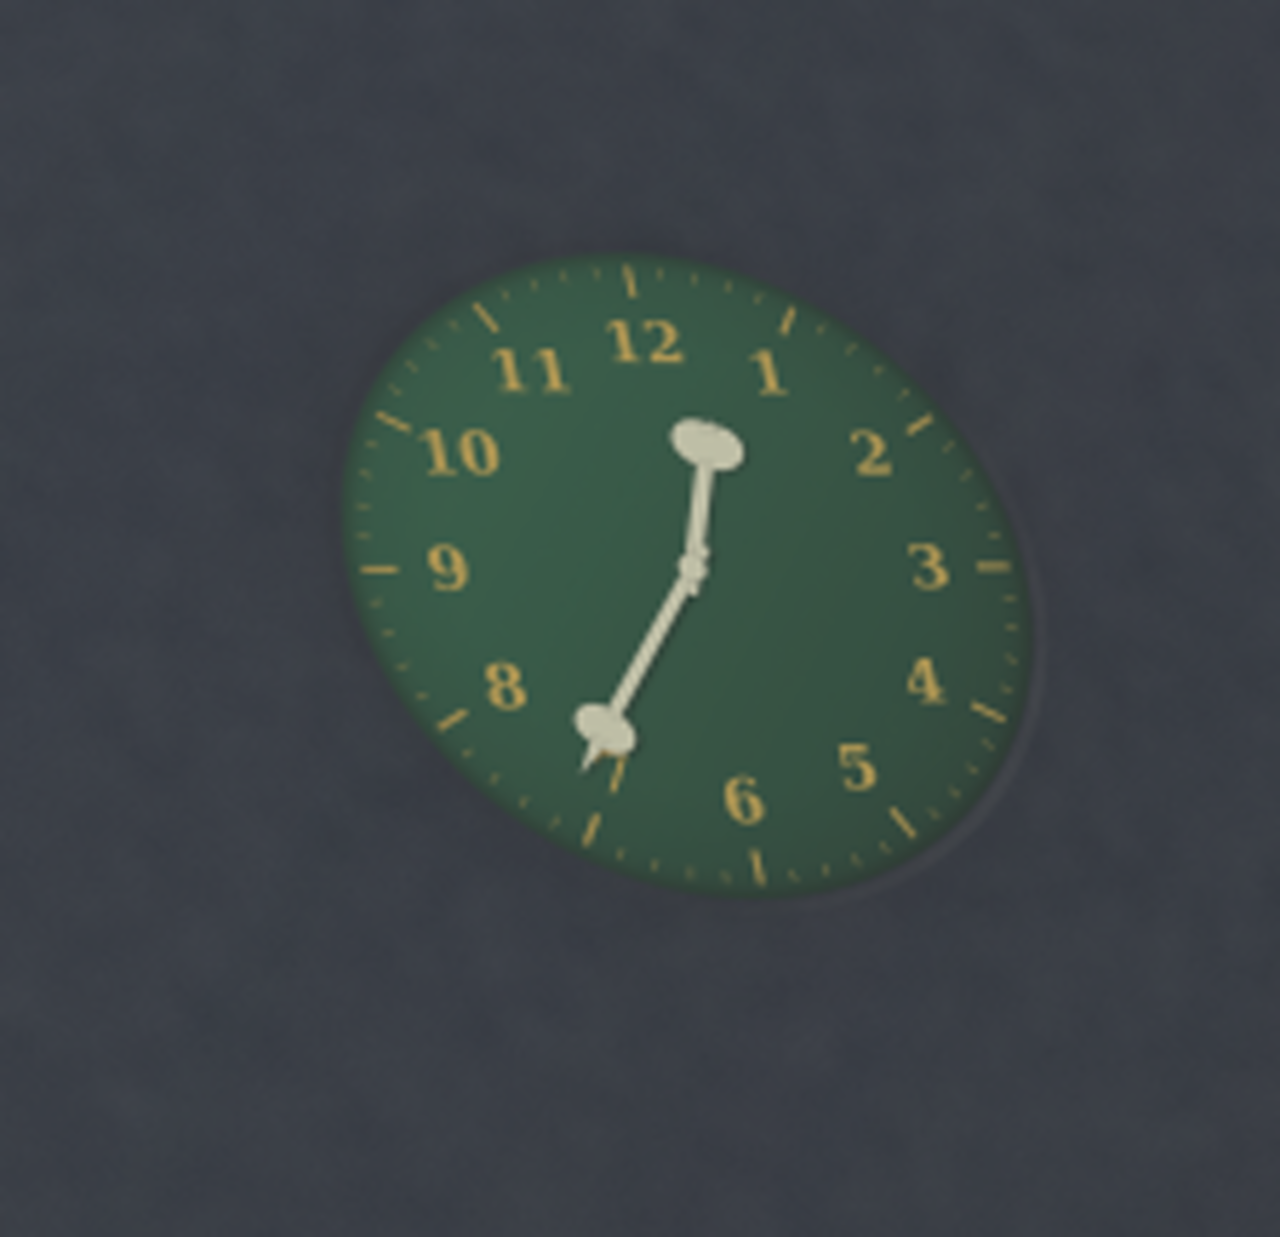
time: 12:36
